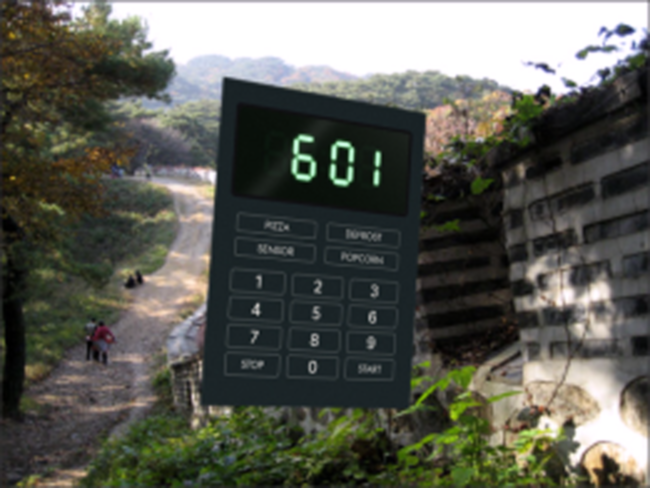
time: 6:01
